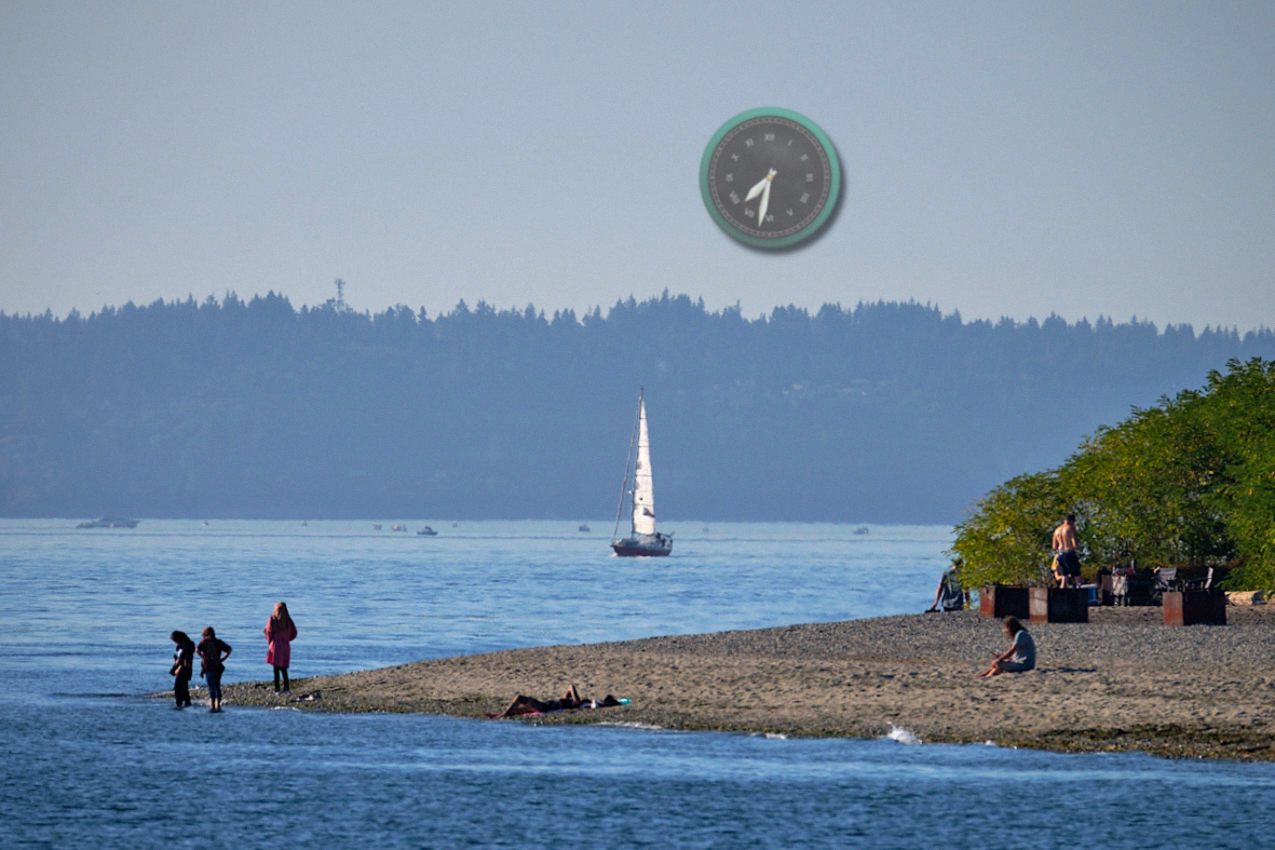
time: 7:32
